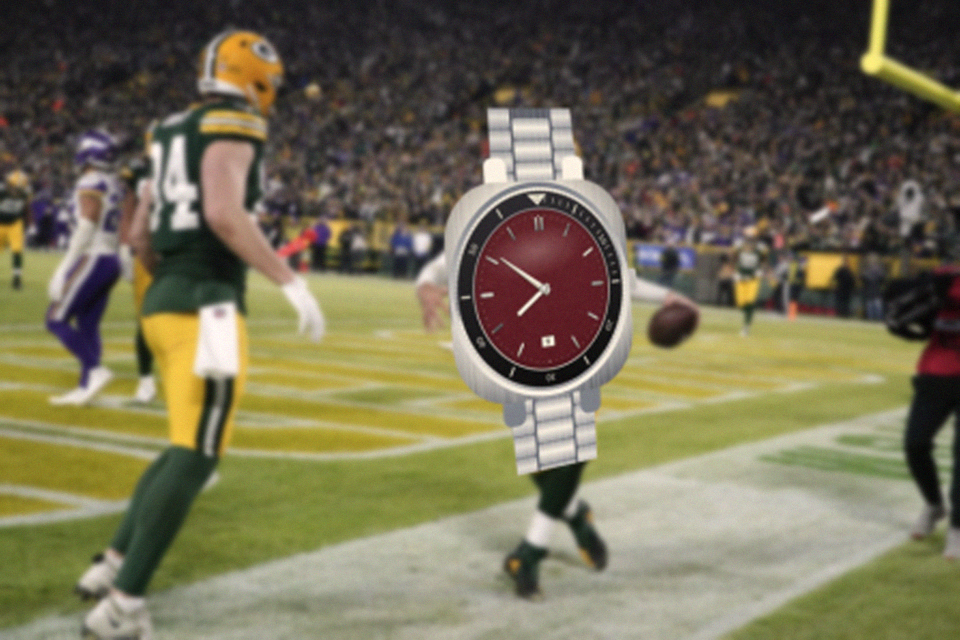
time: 7:51
